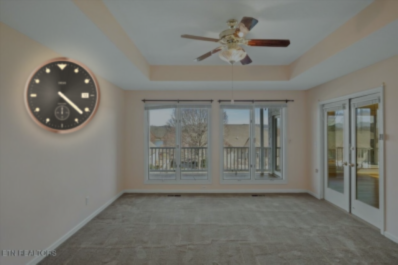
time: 4:22
